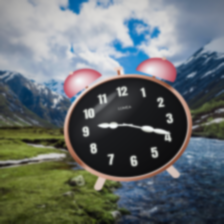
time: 9:19
